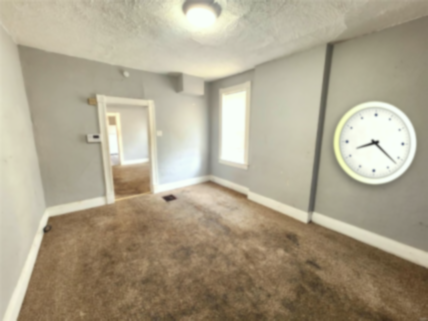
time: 8:22
